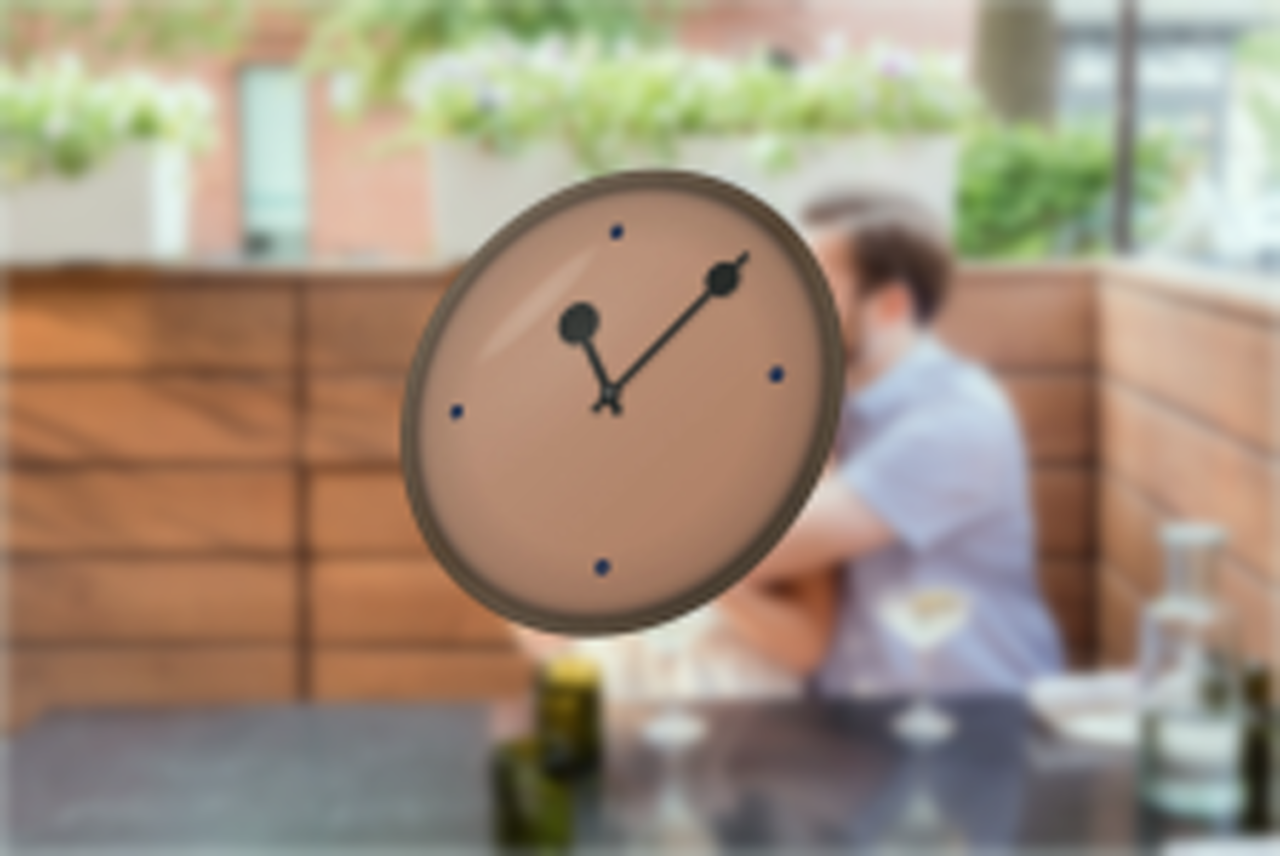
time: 11:08
